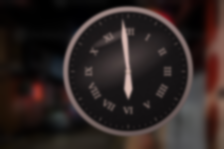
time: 5:59
